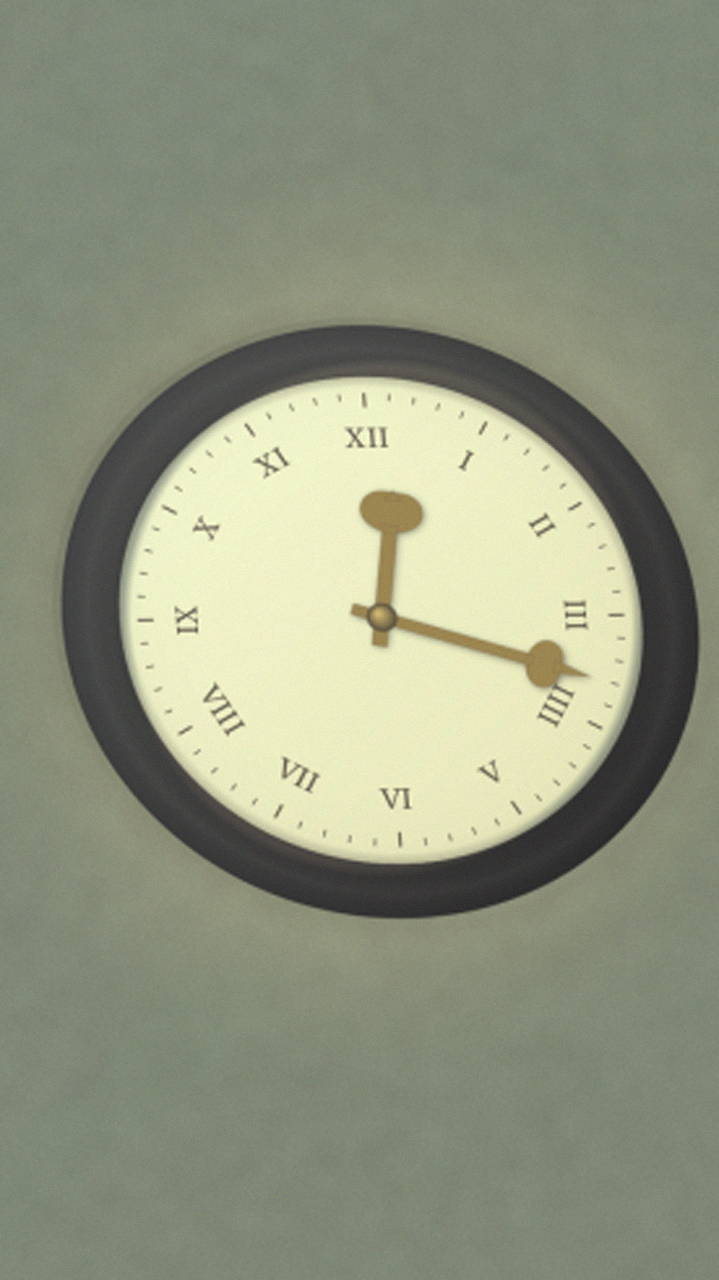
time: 12:18
